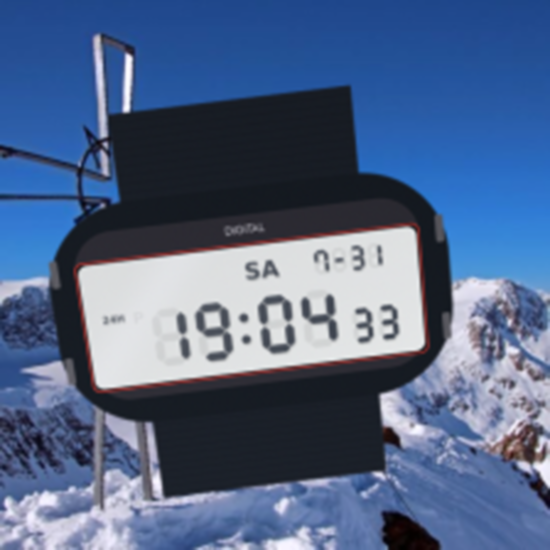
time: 19:04:33
